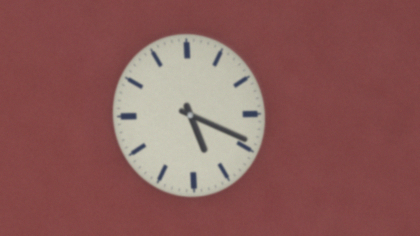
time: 5:19
